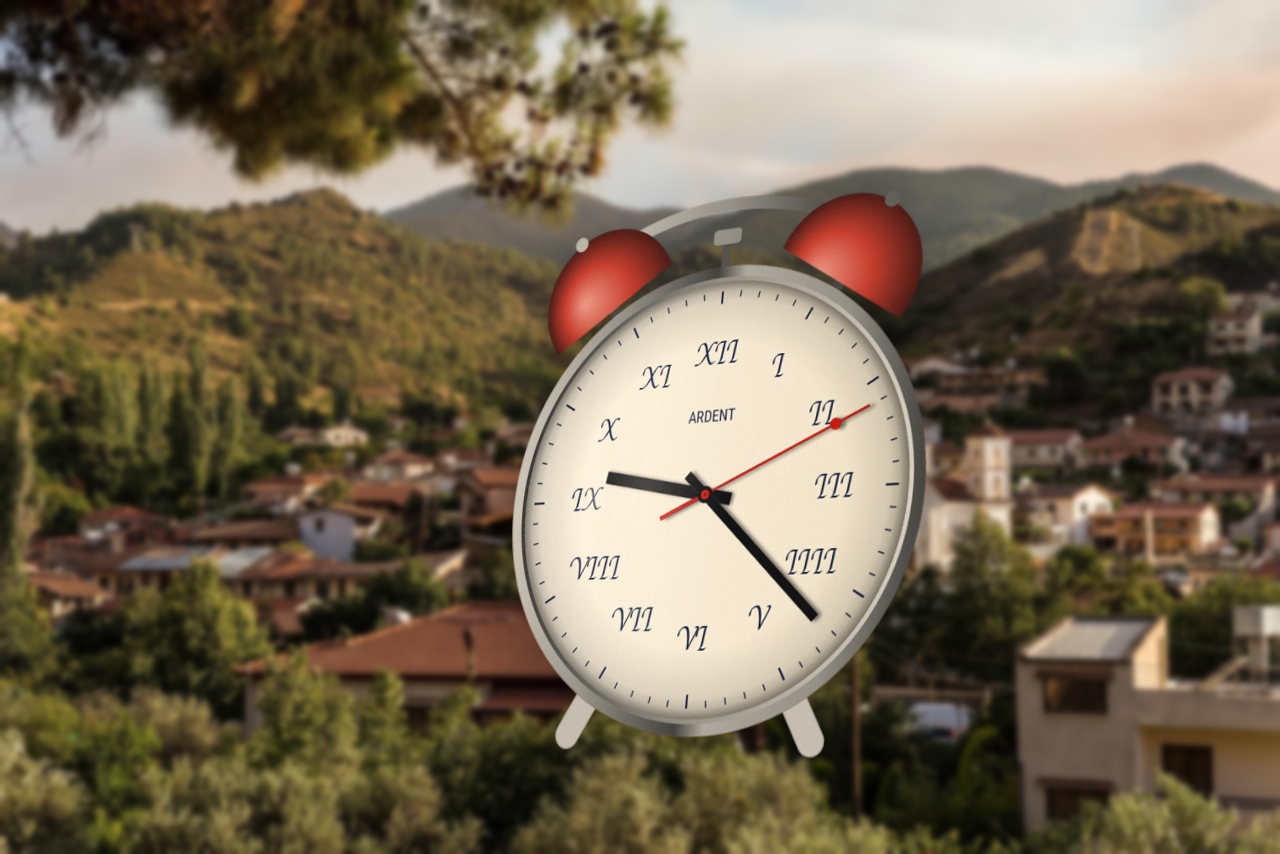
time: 9:22:11
